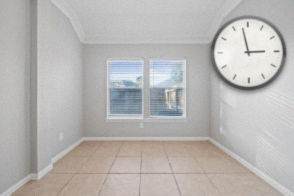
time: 2:58
